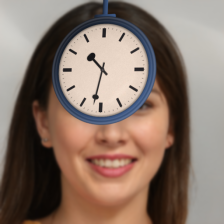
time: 10:32
